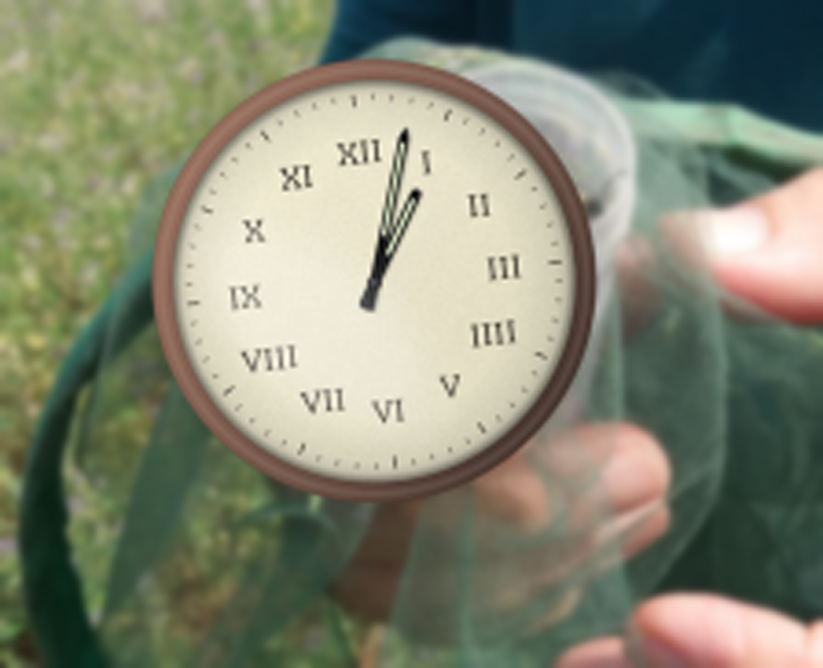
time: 1:03
